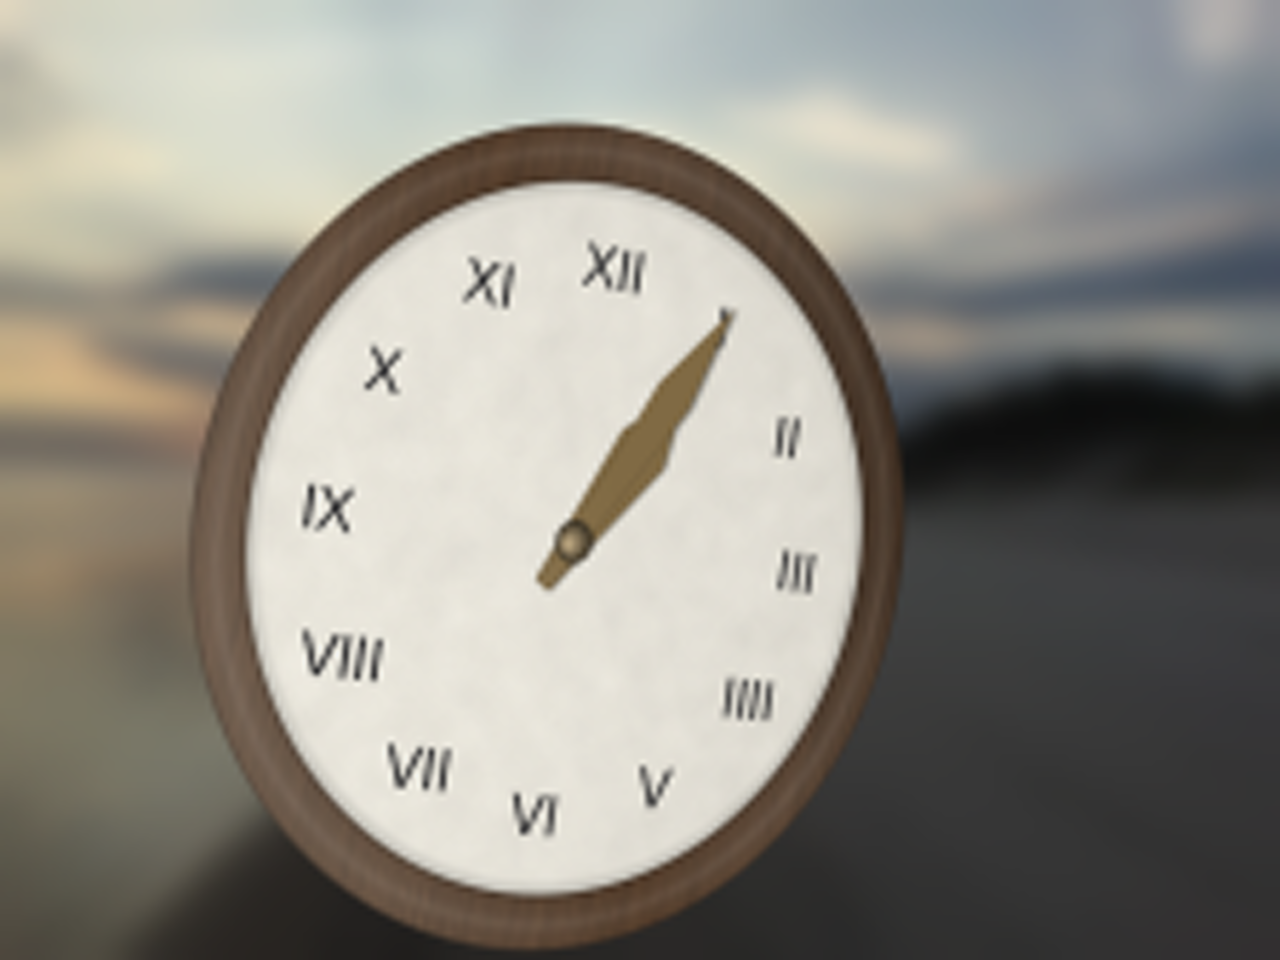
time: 1:05
